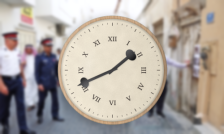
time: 1:41
